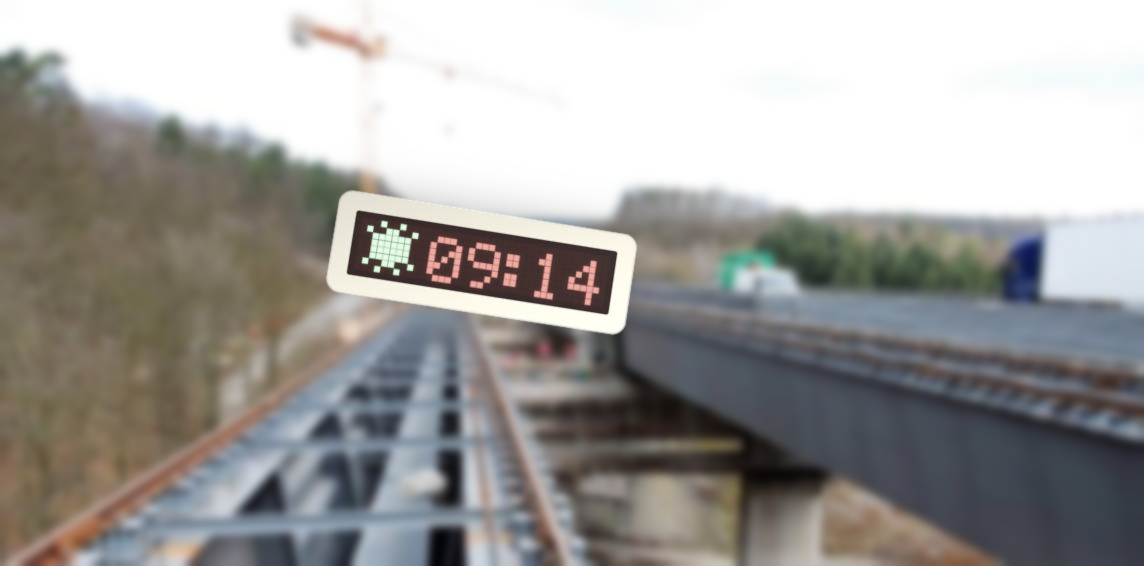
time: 9:14
